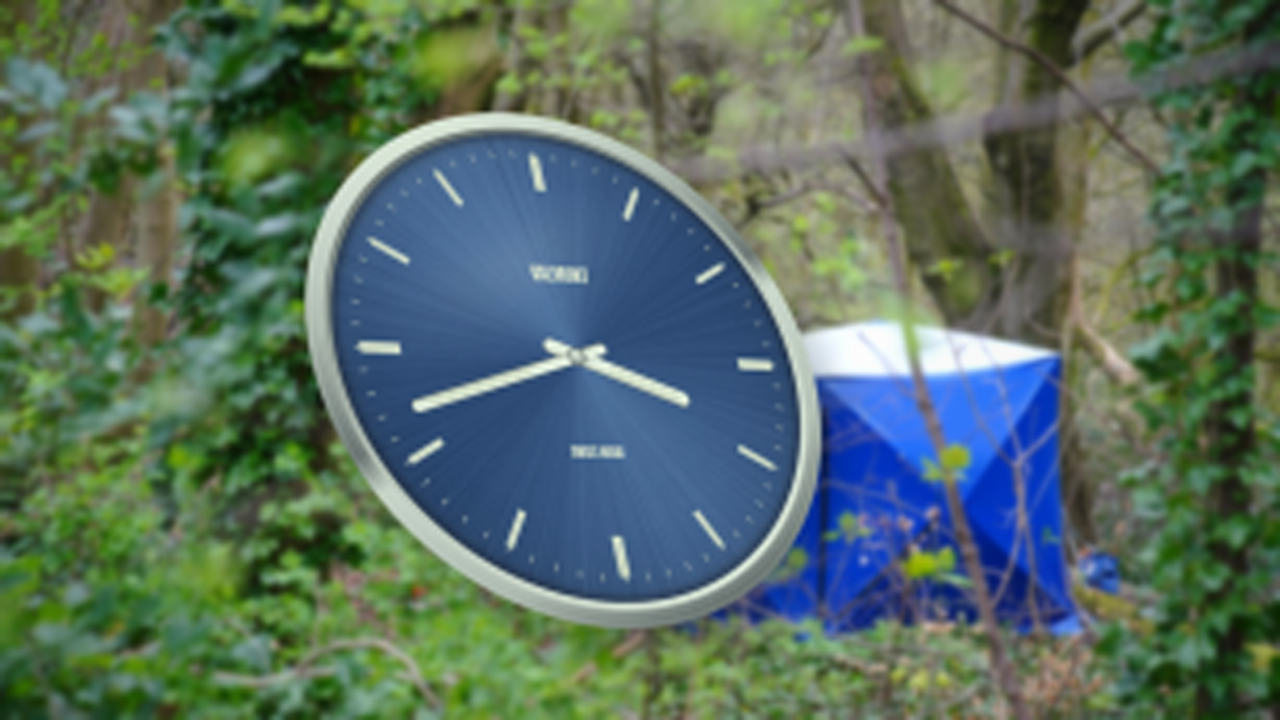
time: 3:42
